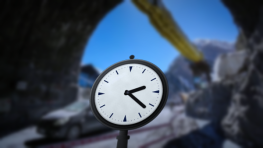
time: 2:22
